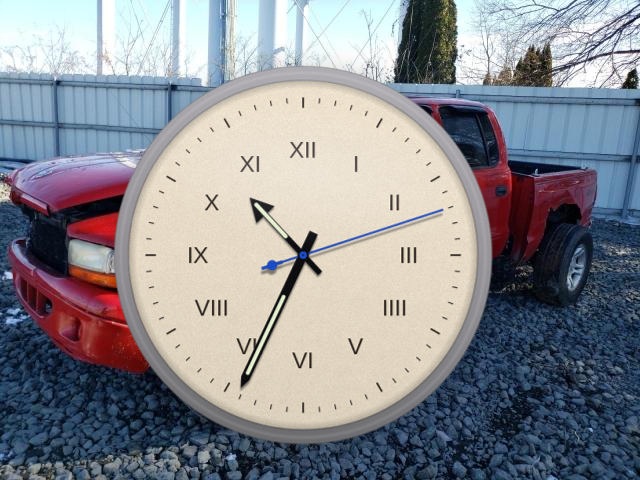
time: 10:34:12
